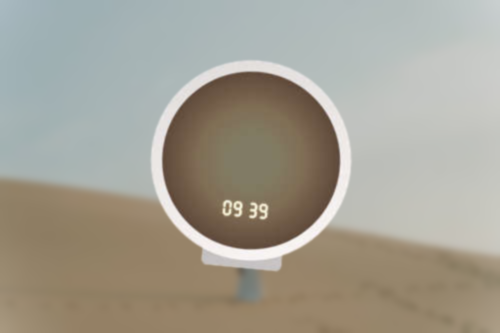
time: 9:39
